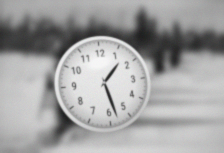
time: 1:28
